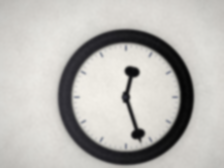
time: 12:27
